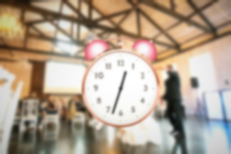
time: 12:33
